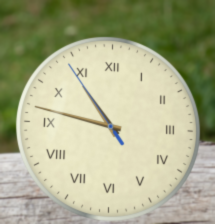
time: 10:46:54
